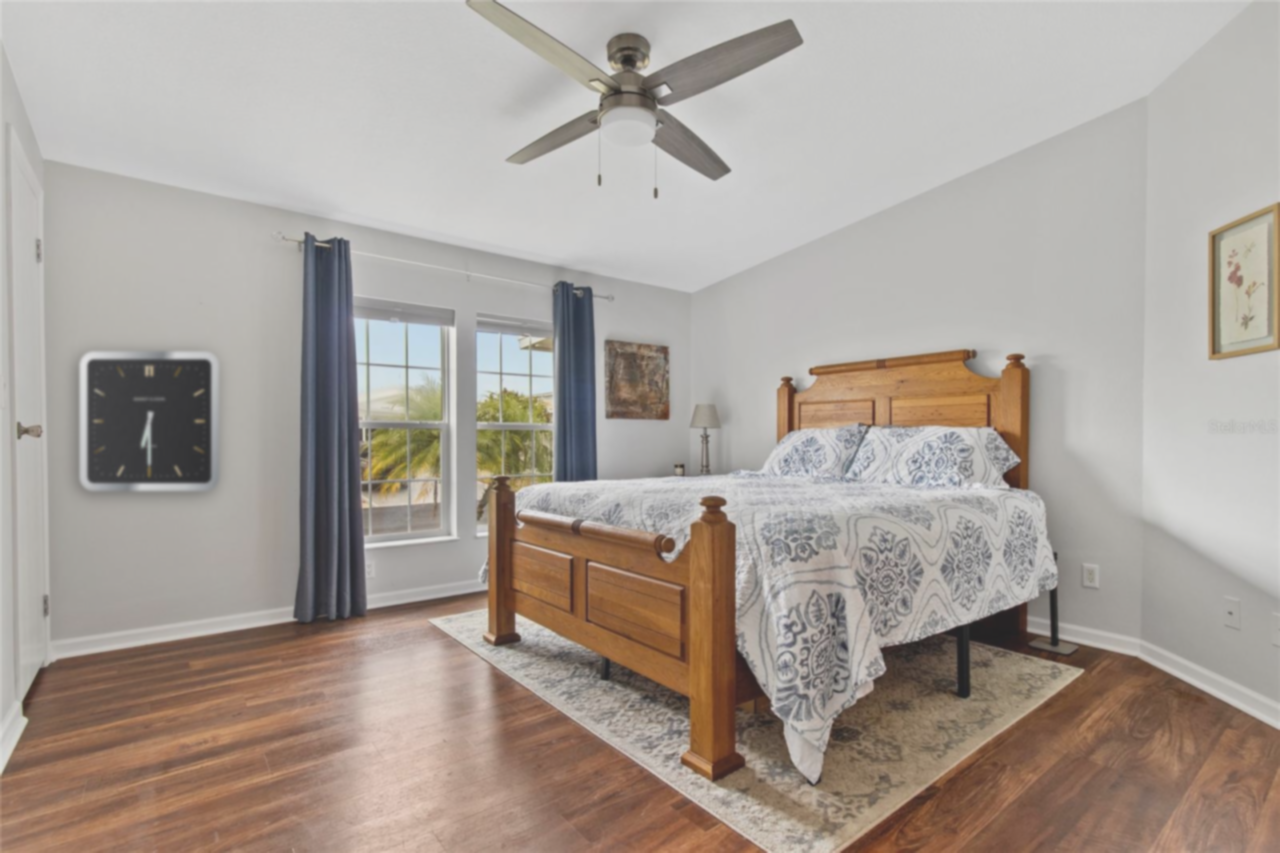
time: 6:30
